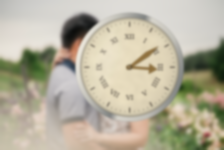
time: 3:09
